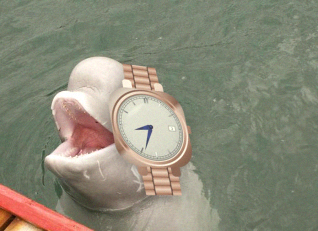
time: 8:34
